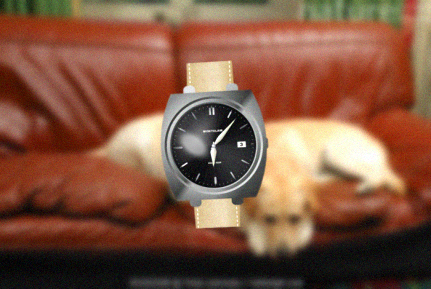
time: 6:07
